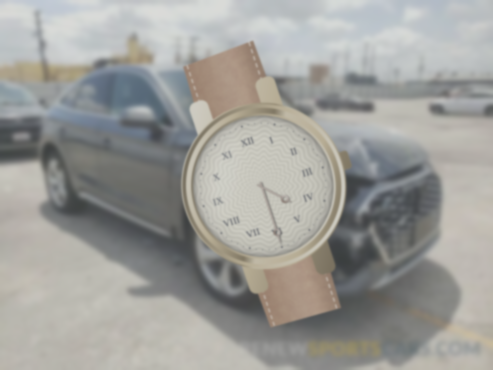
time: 4:30
